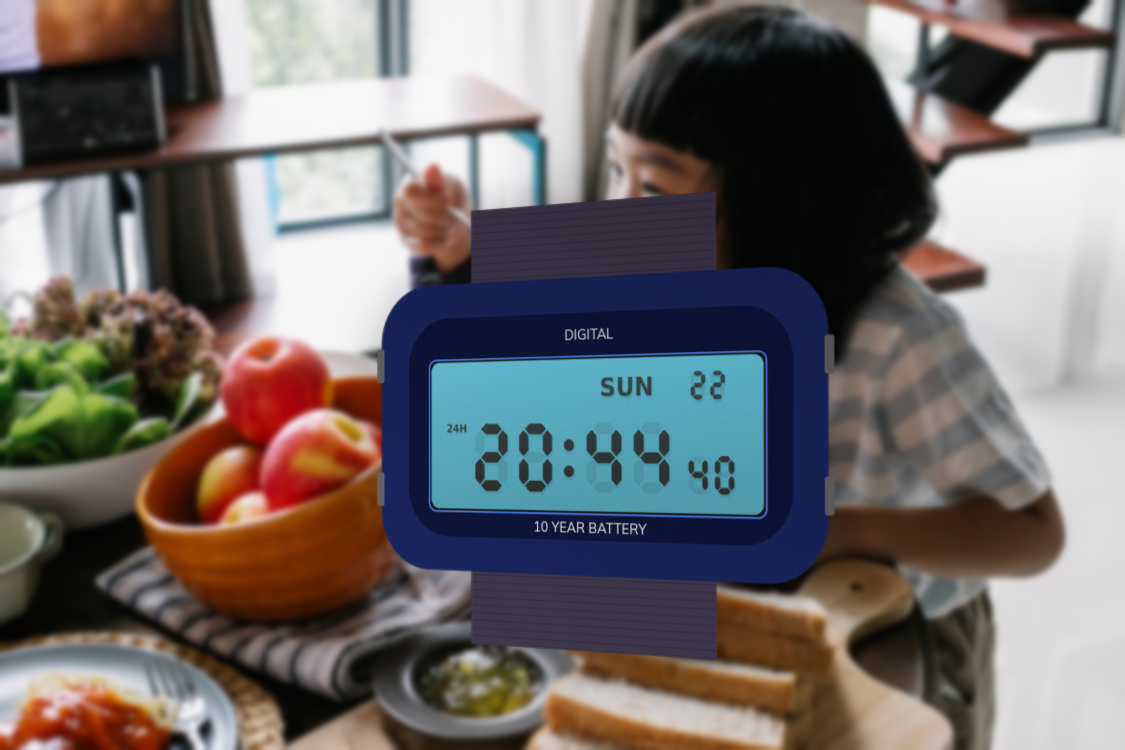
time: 20:44:40
